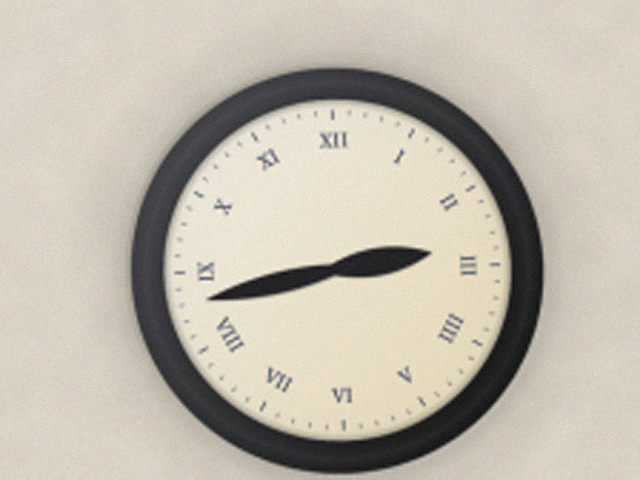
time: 2:43
